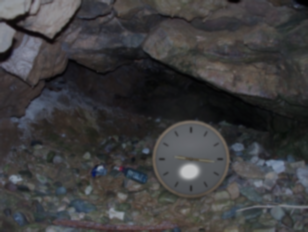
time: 9:16
